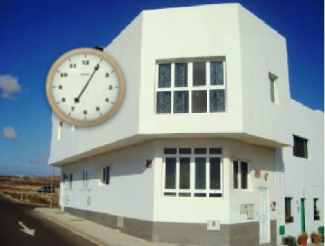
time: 7:05
